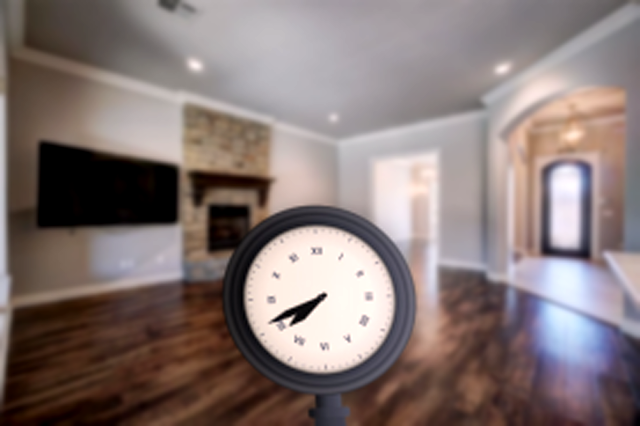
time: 7:41
